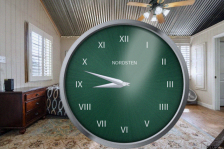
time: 8:48
